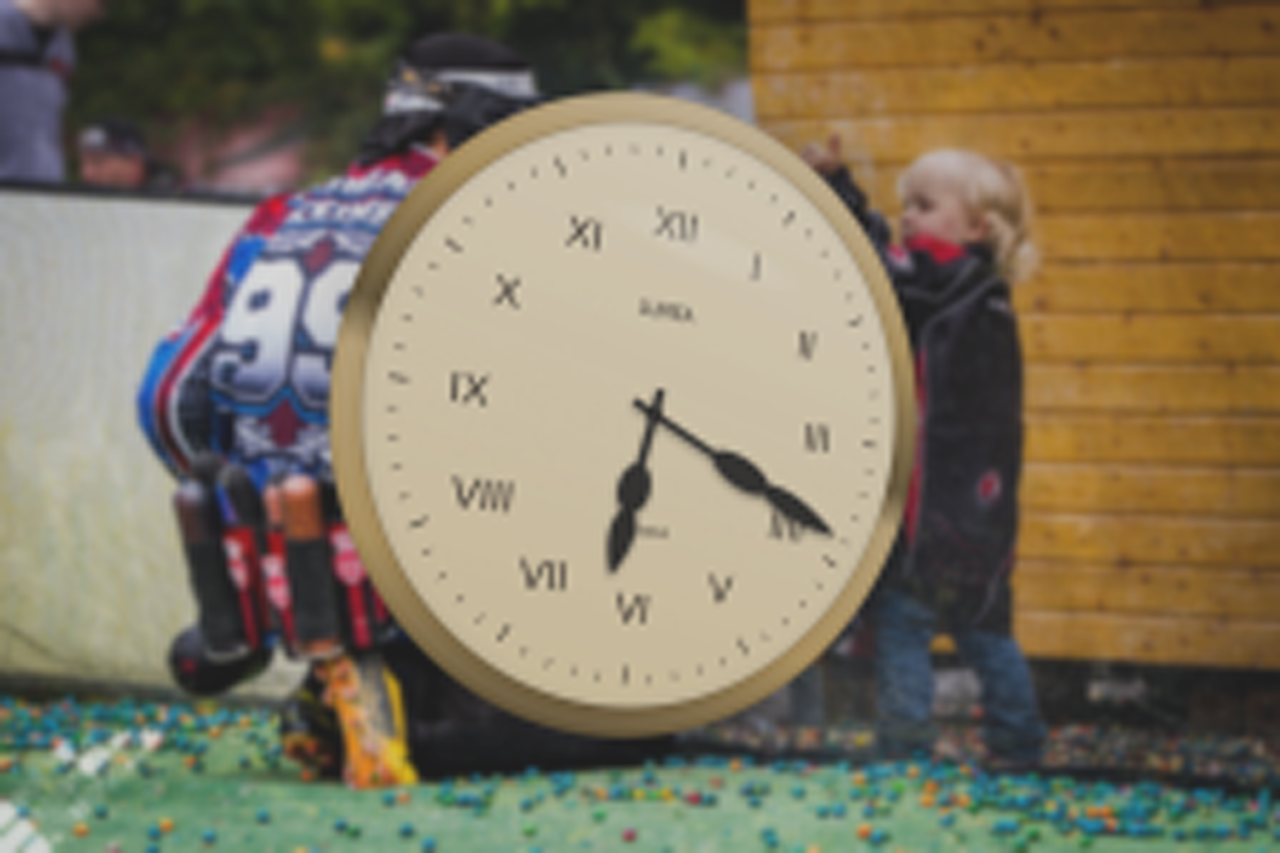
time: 6:19
